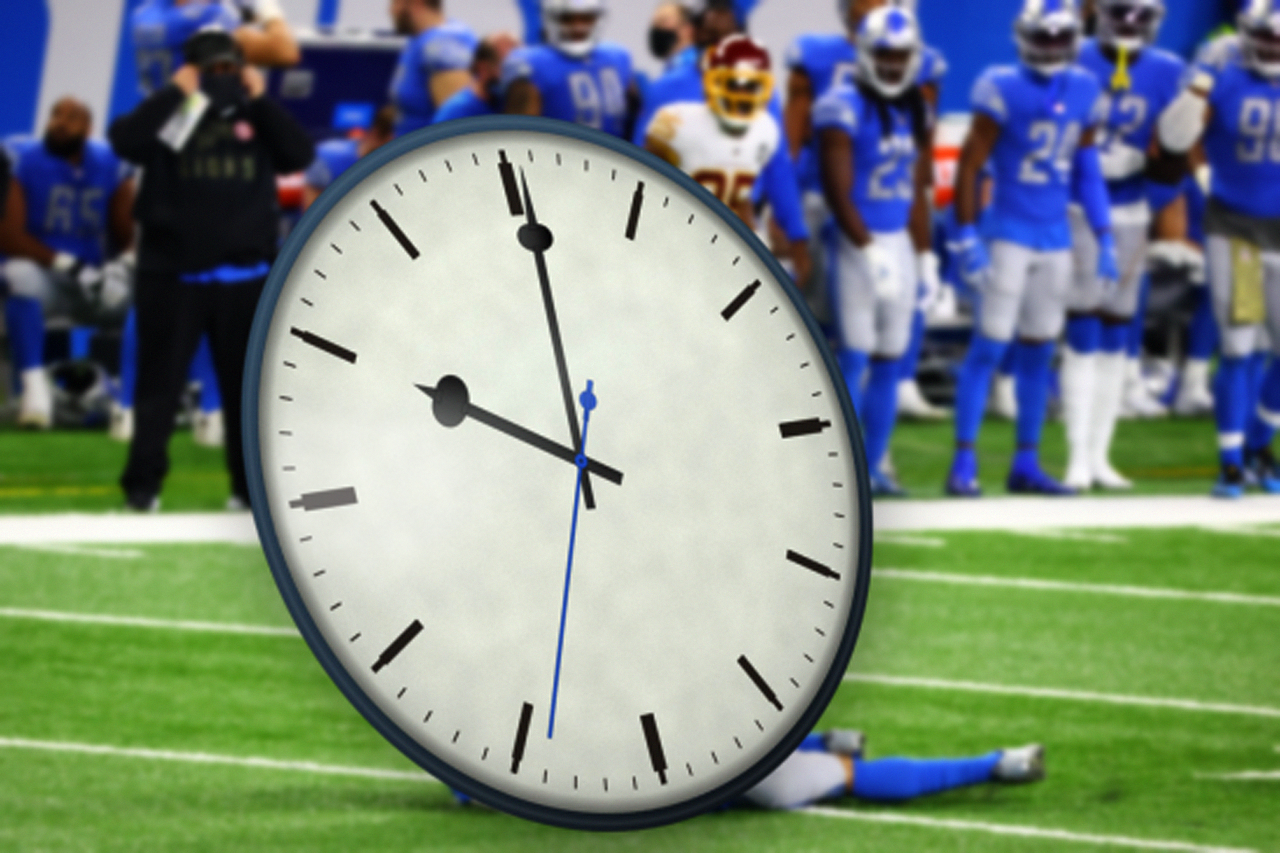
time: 10:00:34
